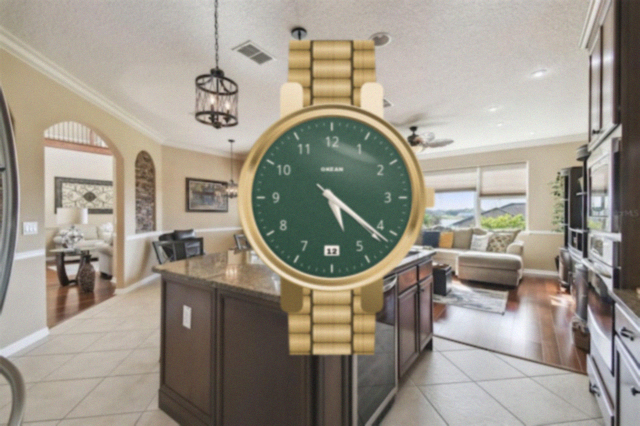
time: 5:21:22
